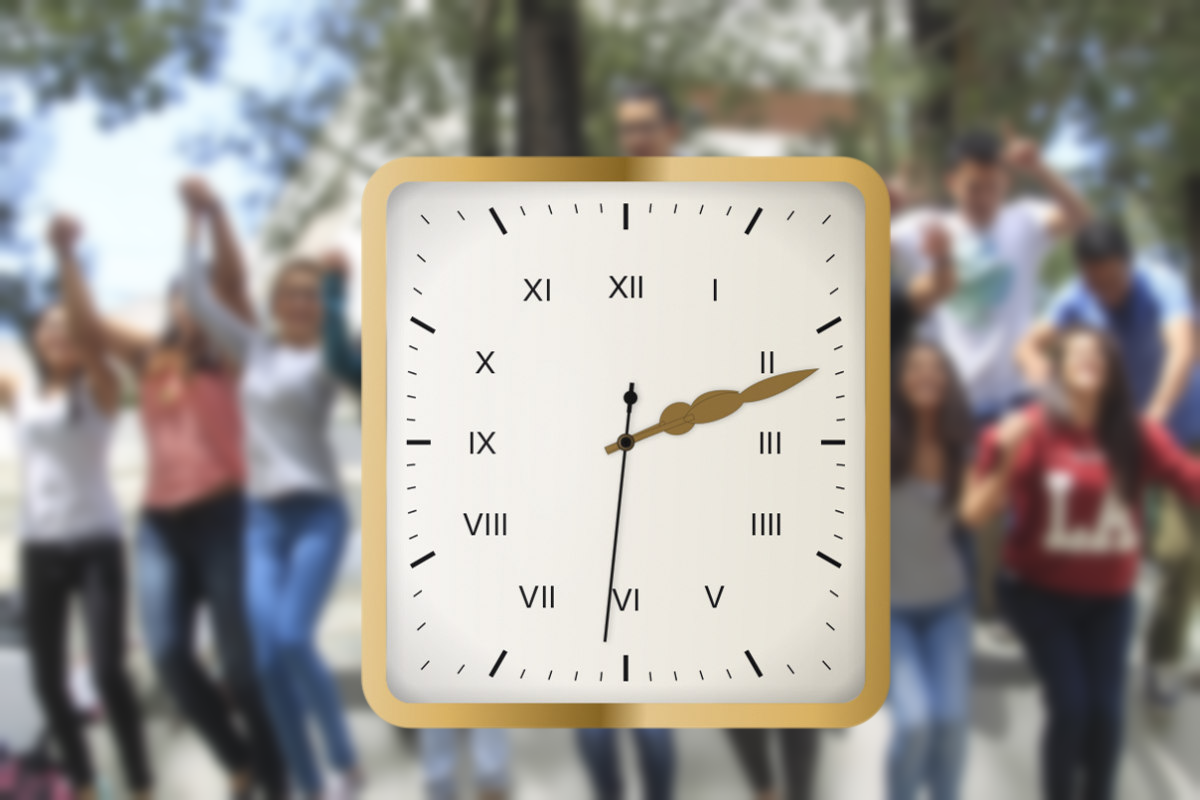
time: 2:11:31
